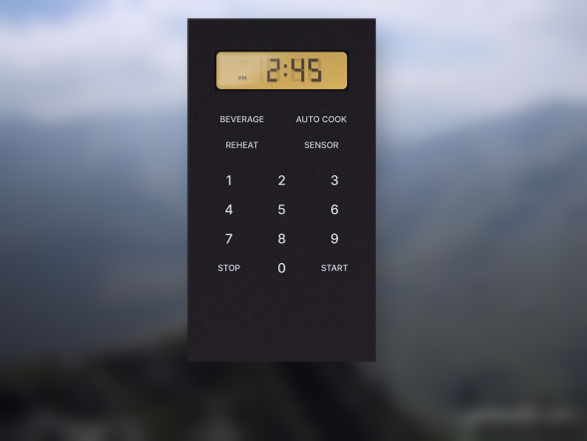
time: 2:45
